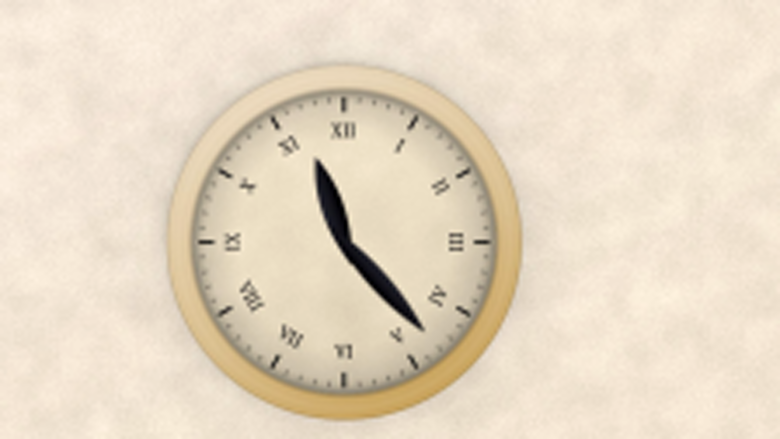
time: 11:23
